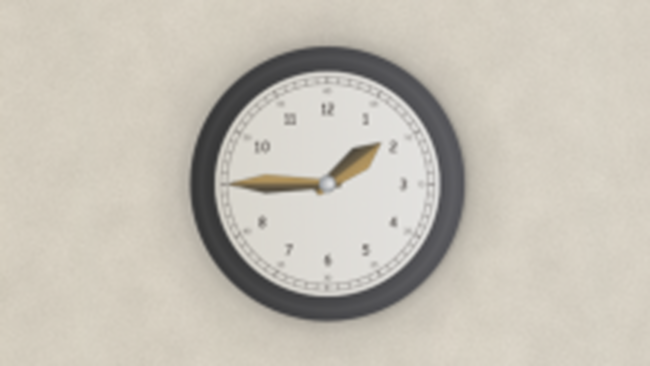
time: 1:45
